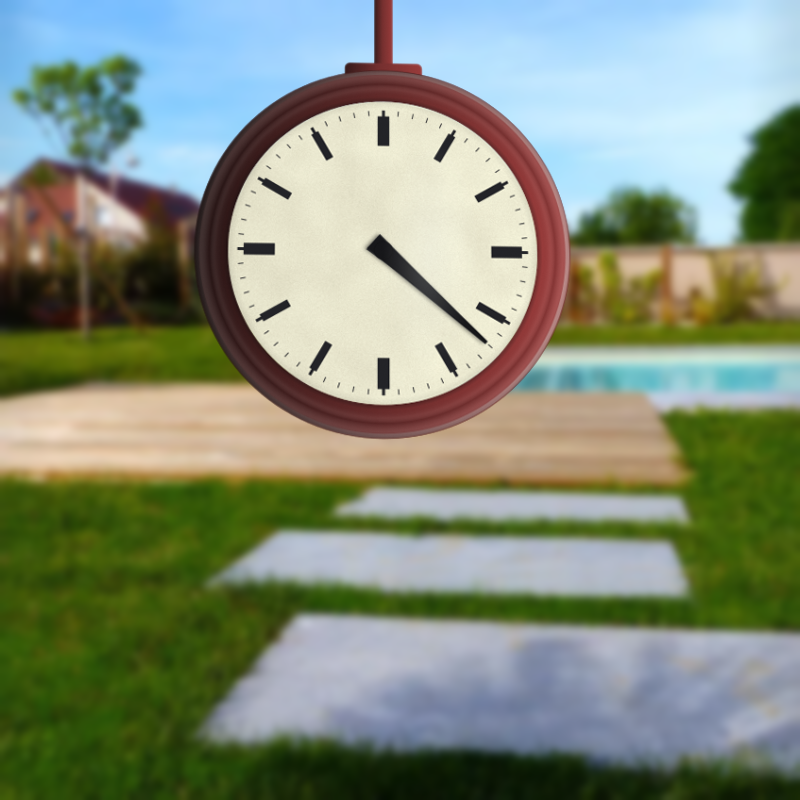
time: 4:22
